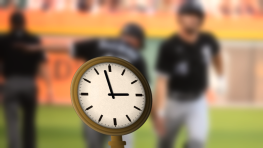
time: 2:58
